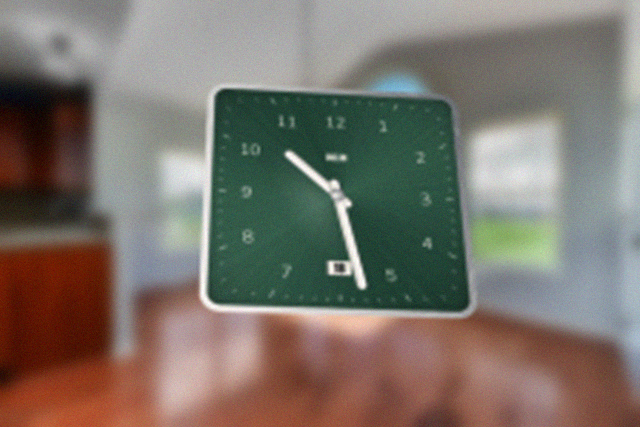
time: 10:28
